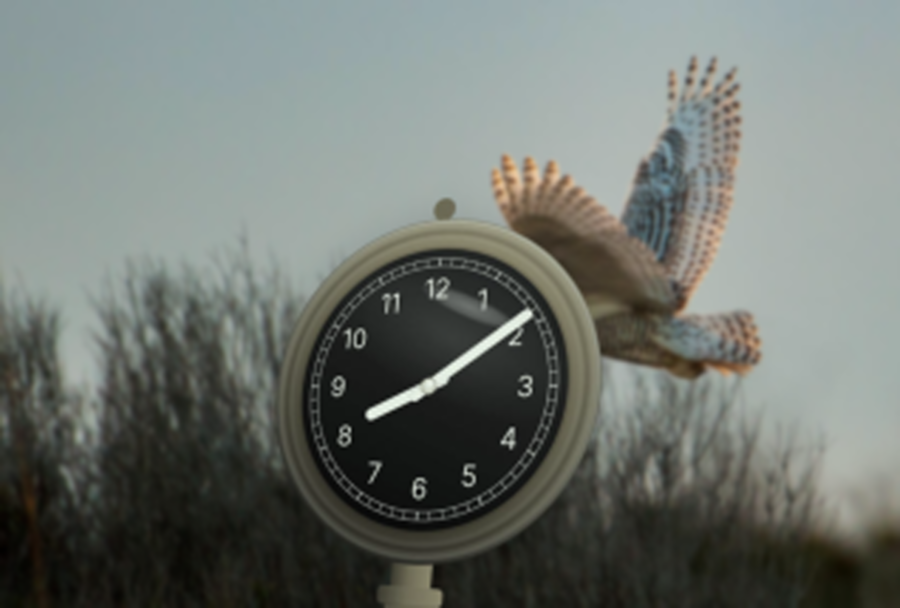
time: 8:09
